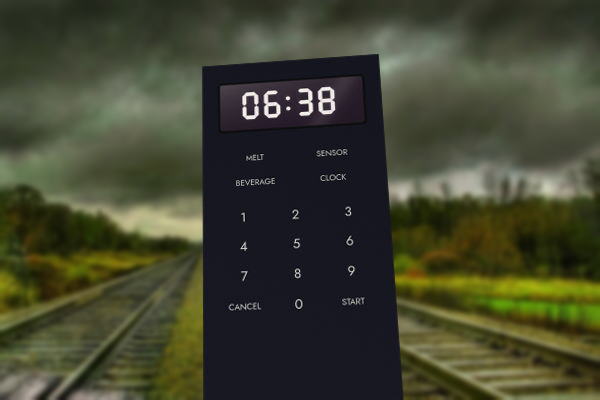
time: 6:38
